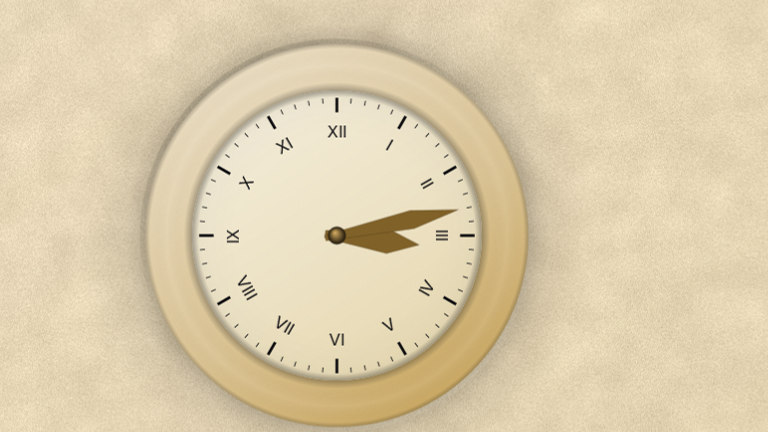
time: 3:13
